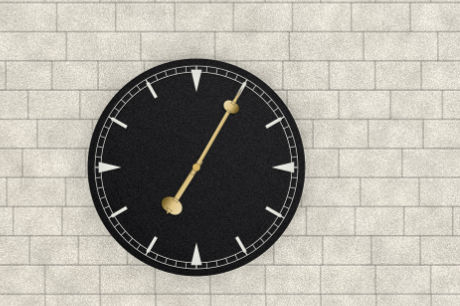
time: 7:05
